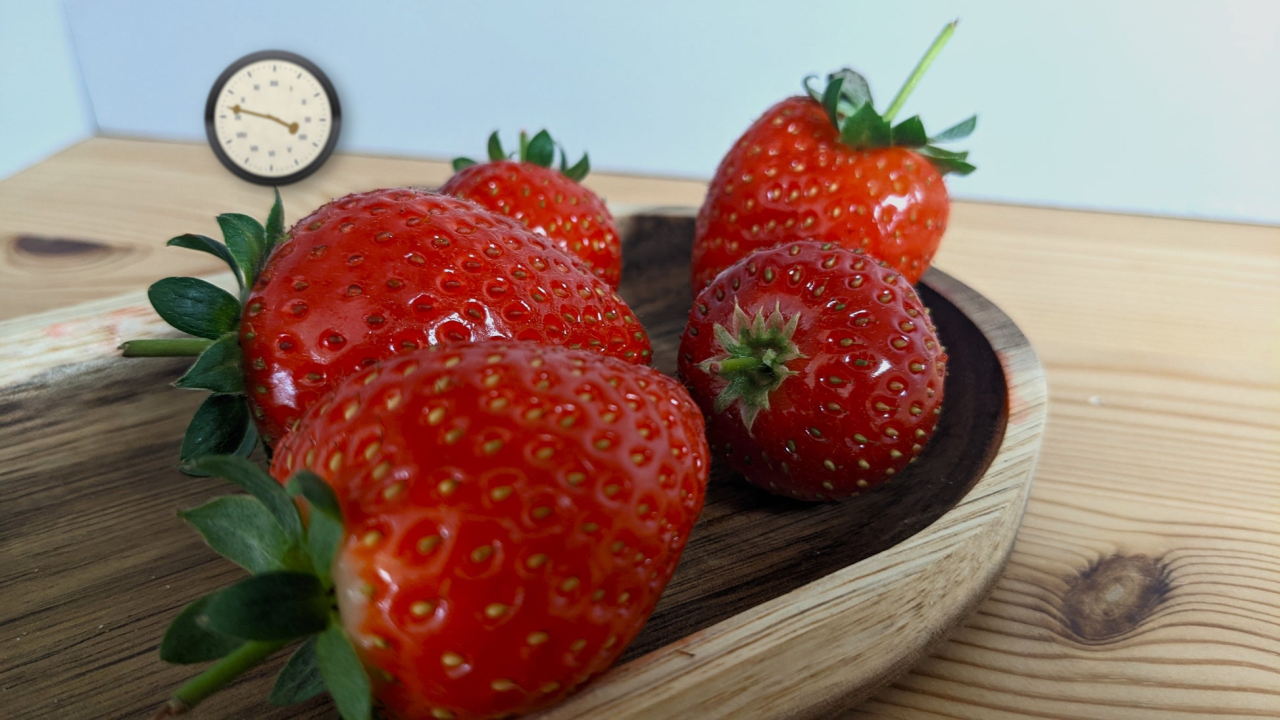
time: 3:47
